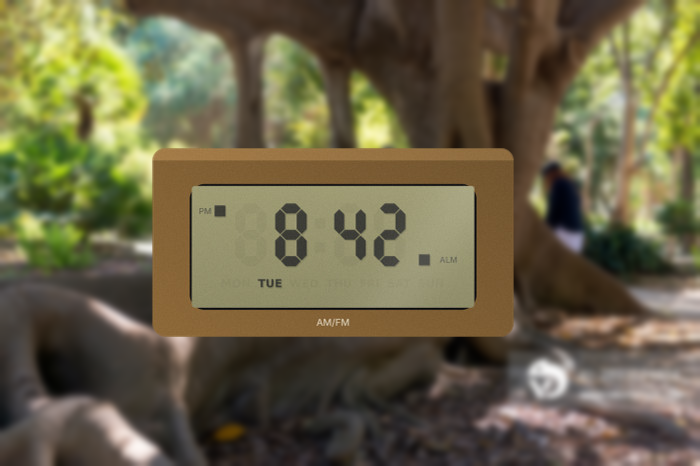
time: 8:42
